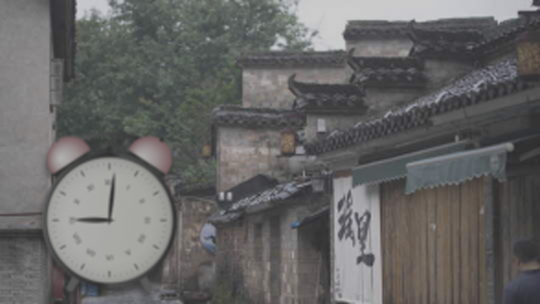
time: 9:01
